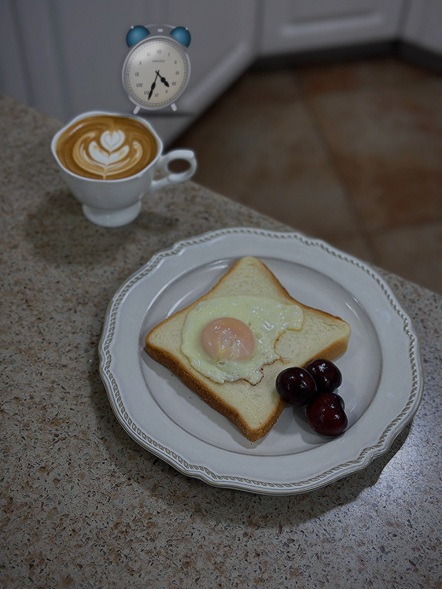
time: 4:33
